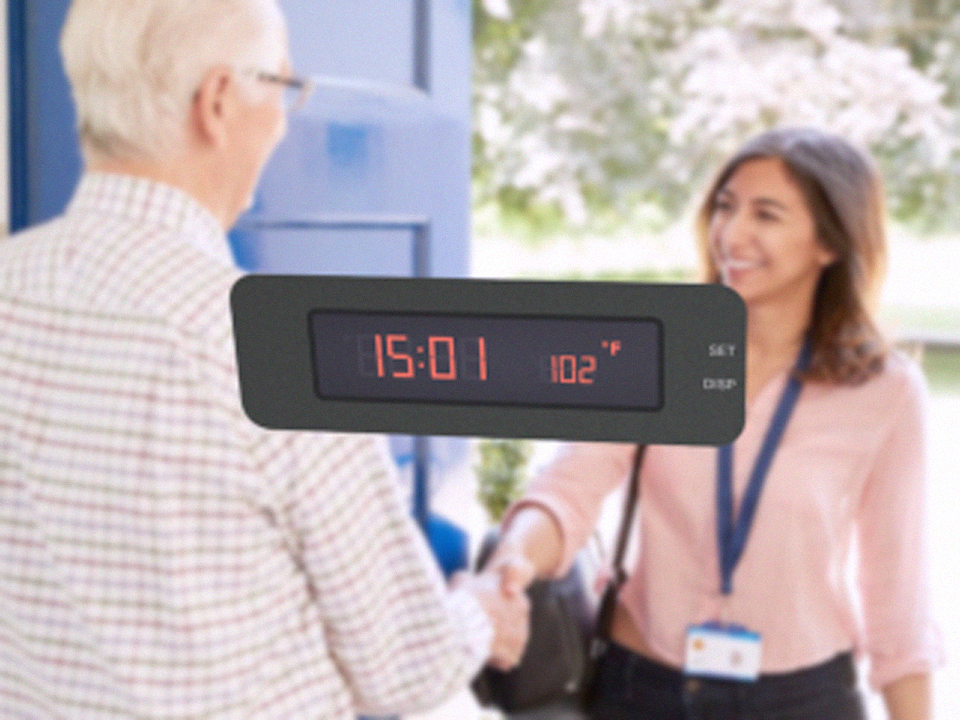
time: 15:01
